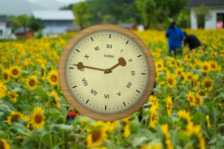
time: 1:46
